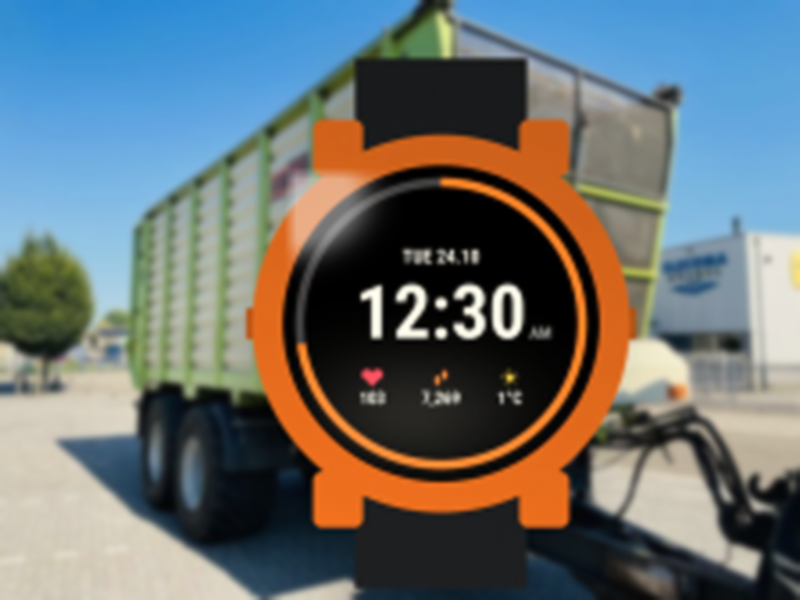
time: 12:30
